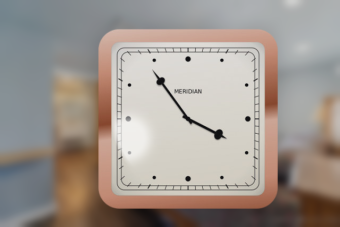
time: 3:54
